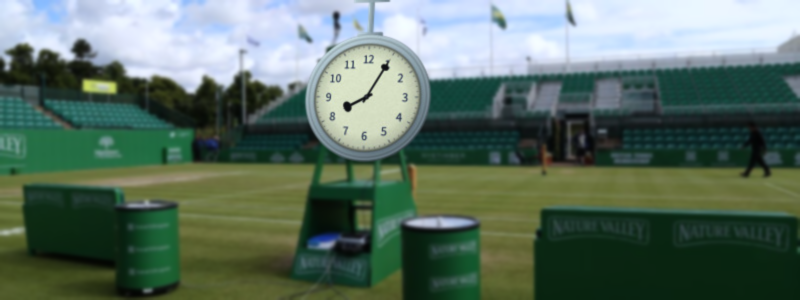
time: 8:05
